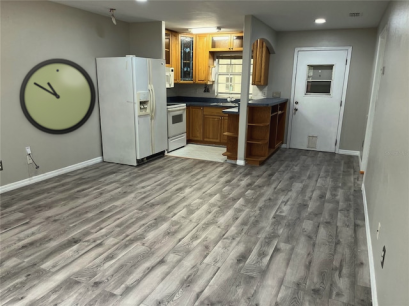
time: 10:50
